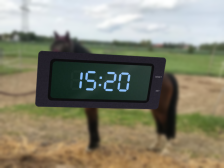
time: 15:20
